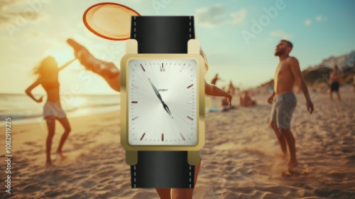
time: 4:55
